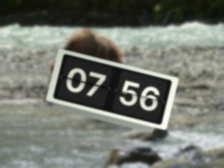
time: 7:56
